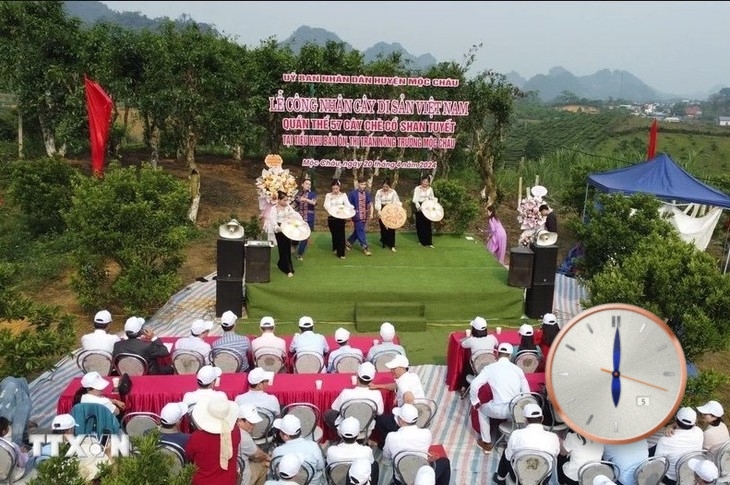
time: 6:00:18
